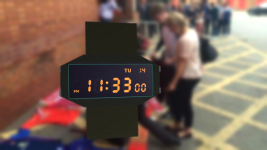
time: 11:33:00
